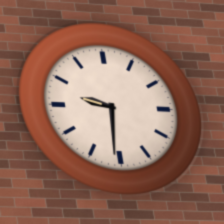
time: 9:31
